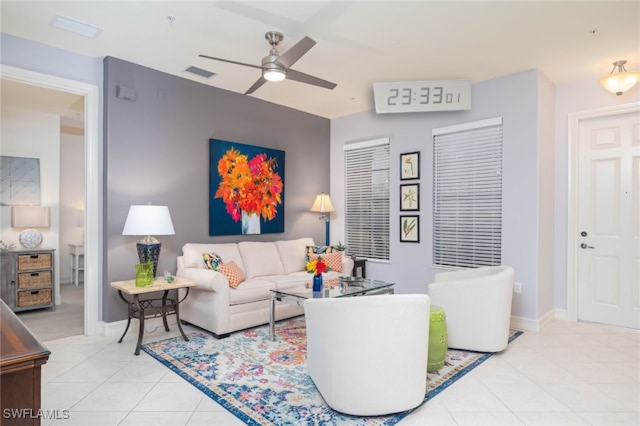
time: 23:33:01
